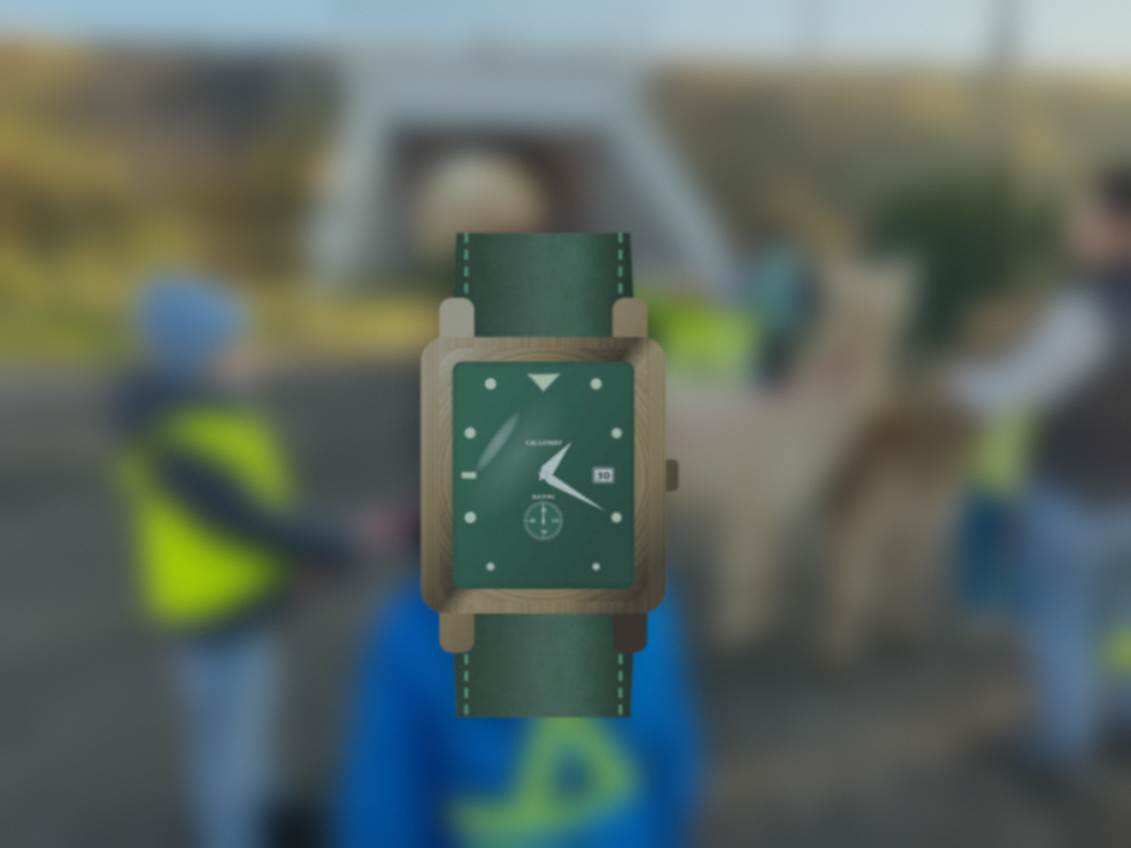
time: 1:20
